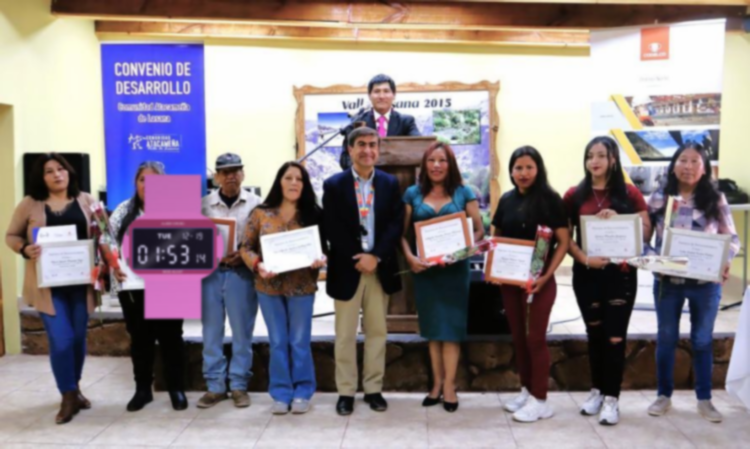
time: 1:53
